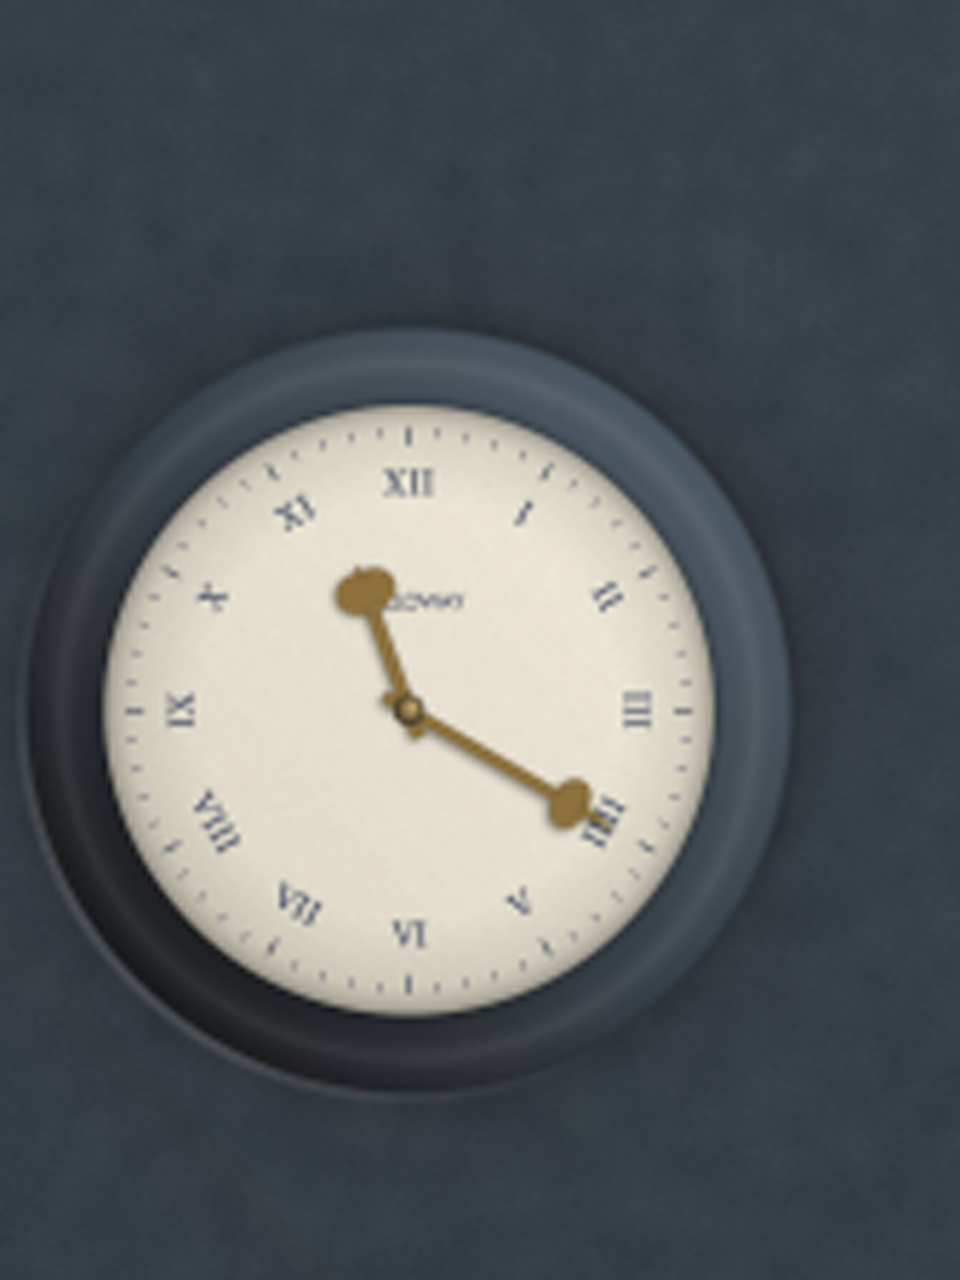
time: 11:20
